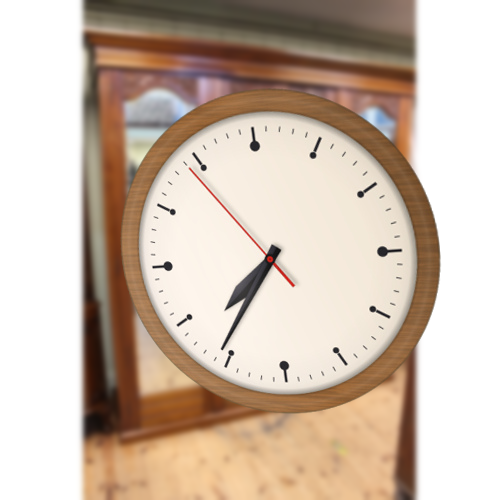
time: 7:35:54
